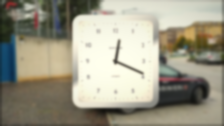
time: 12:19
